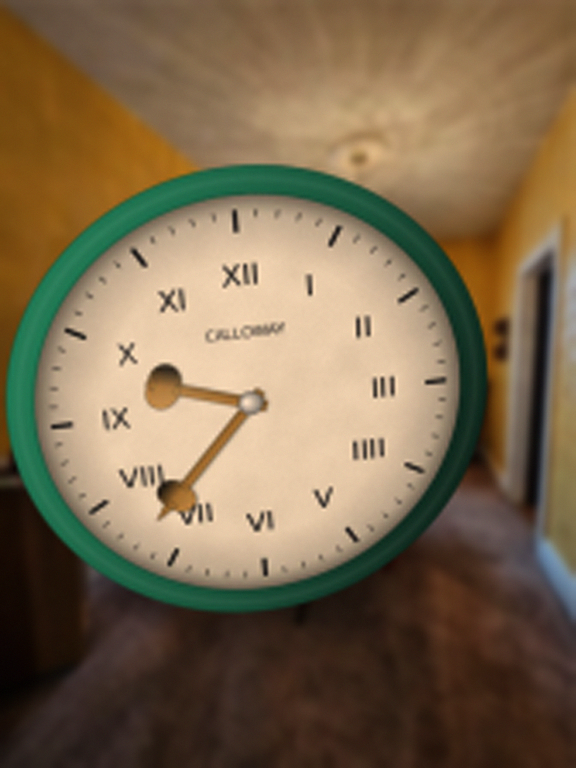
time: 9:37
